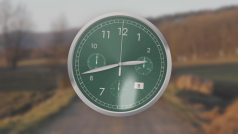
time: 2:42
